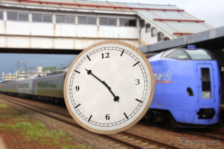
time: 4:52
